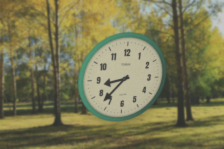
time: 8:37
